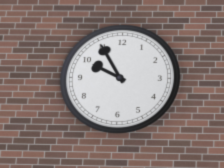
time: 9:55
